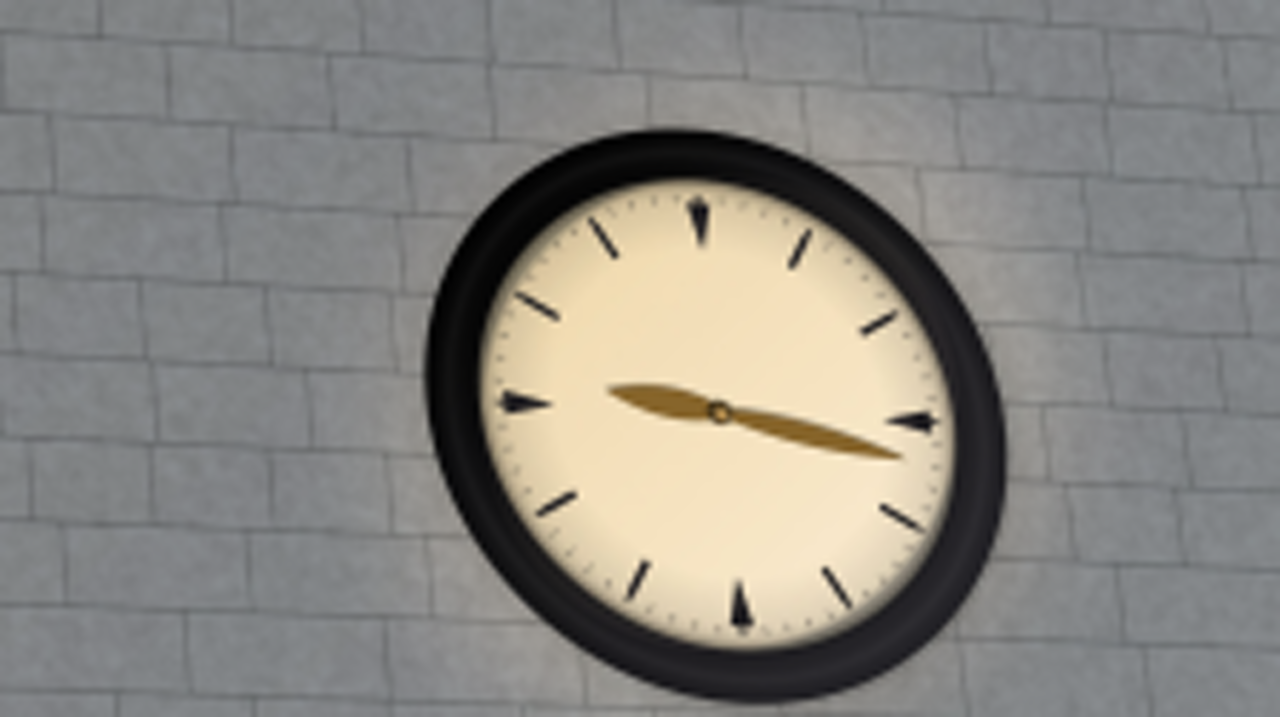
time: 9:17
